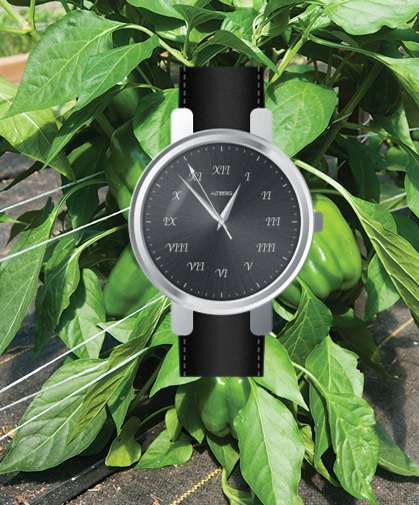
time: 12:52:55
